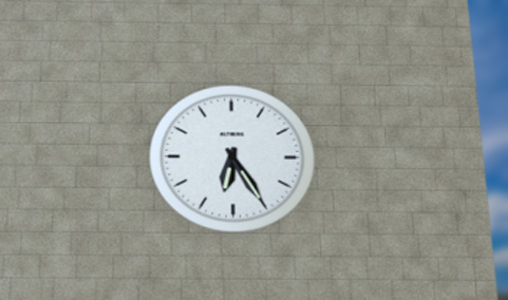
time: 6:25
